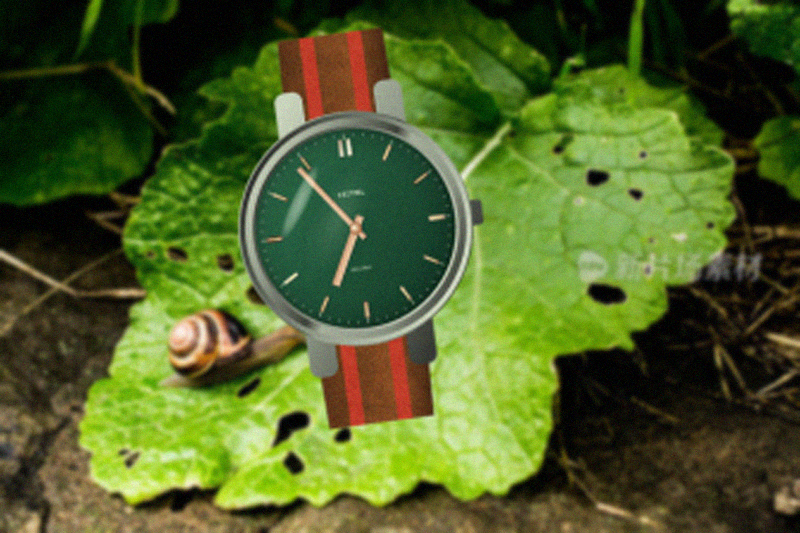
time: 6:54
